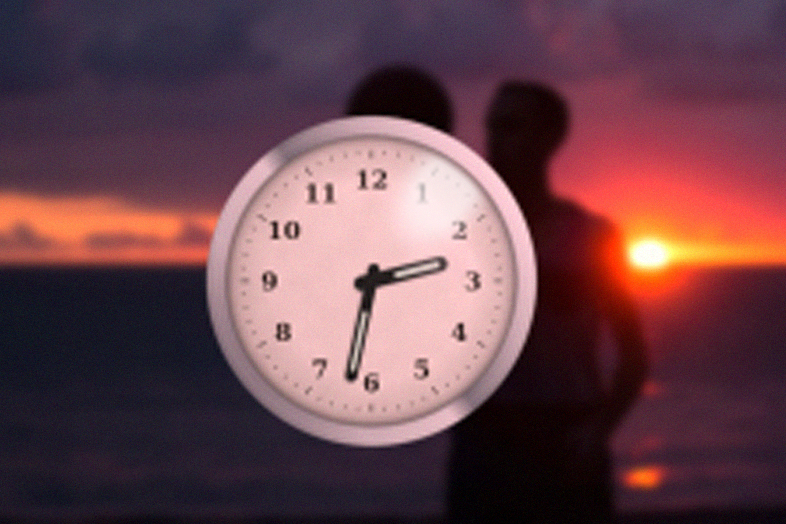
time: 2:32
